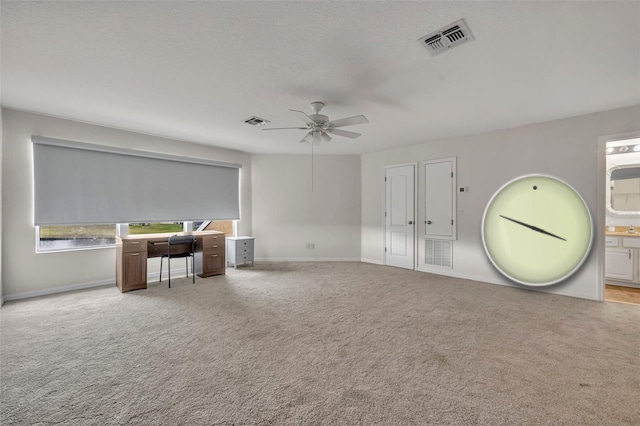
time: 3:49
